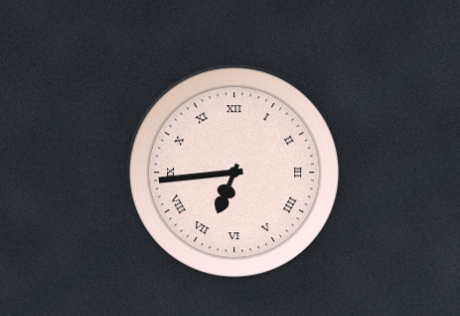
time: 6:44
